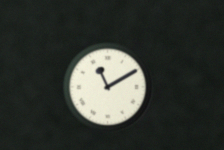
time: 11:10
